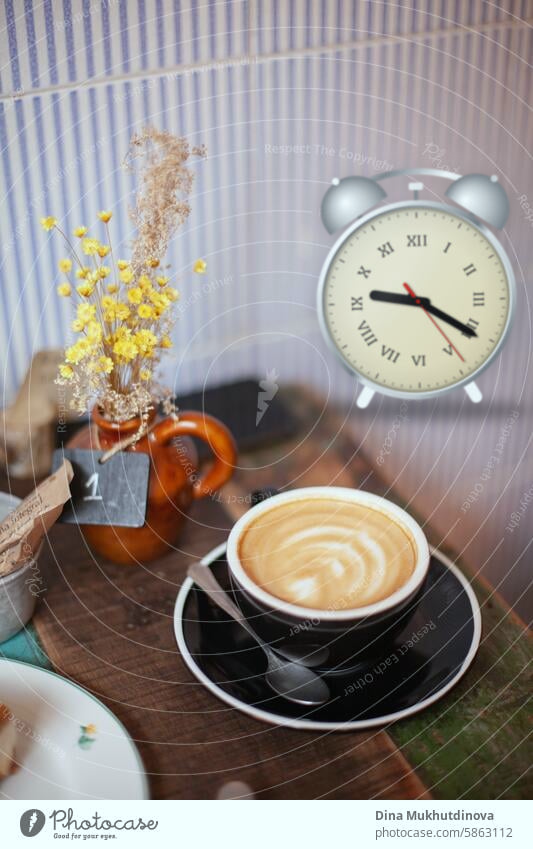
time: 9:20:24
